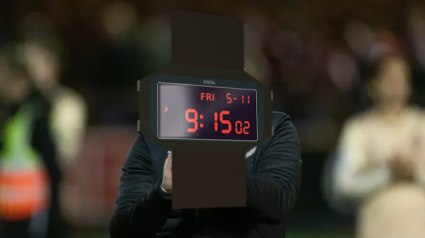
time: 9:15:02
